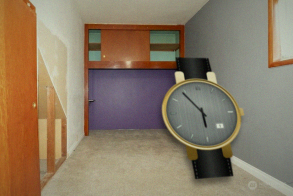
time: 5:54
